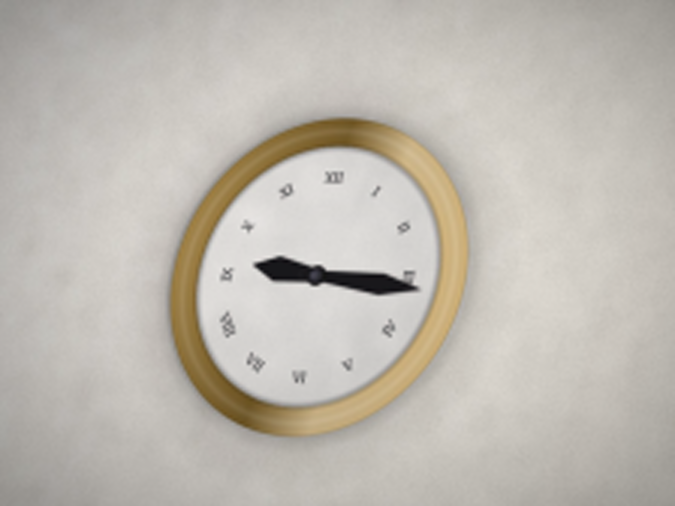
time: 9:16
